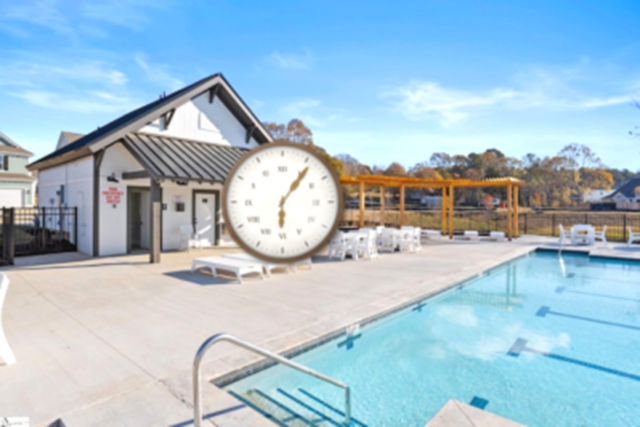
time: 6:06
